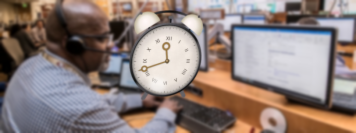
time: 11:42
